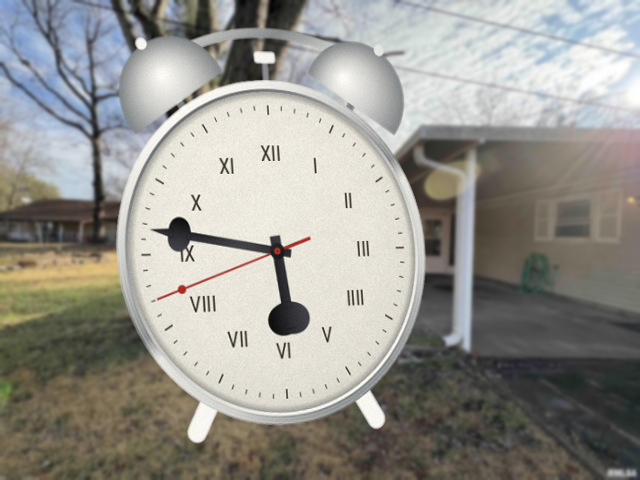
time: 5:46:42
